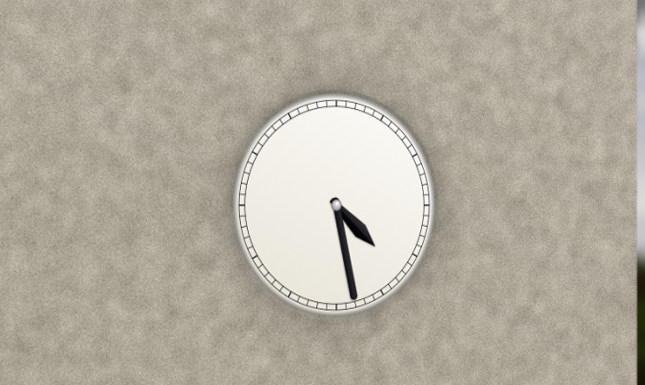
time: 4:28
